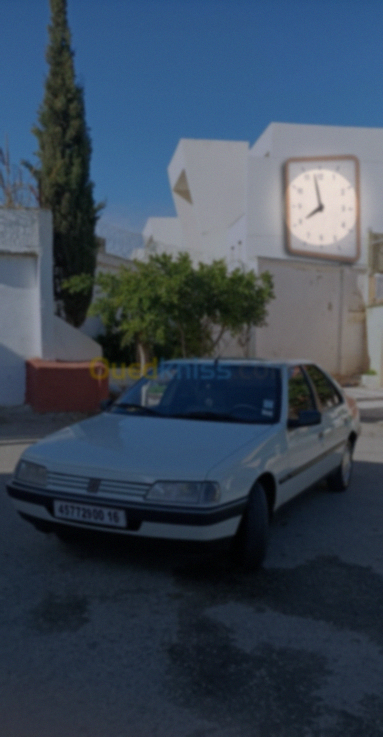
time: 7:58
